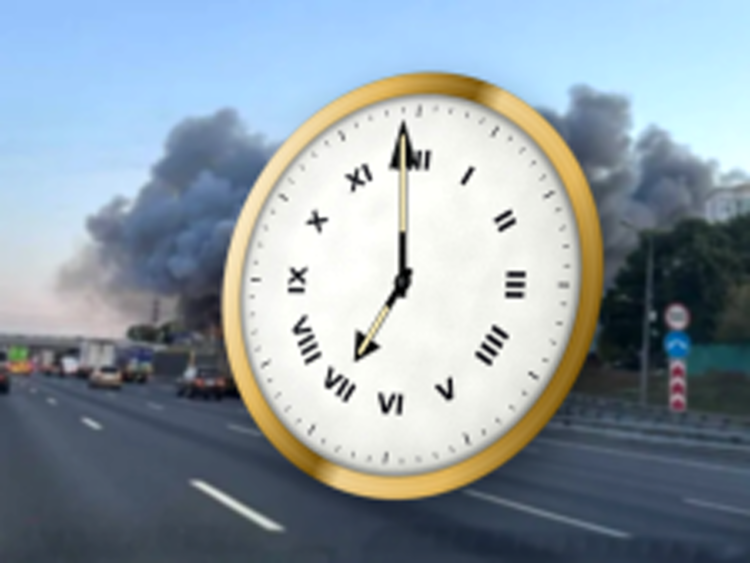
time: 6:59
